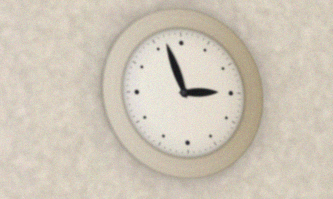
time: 2:57
